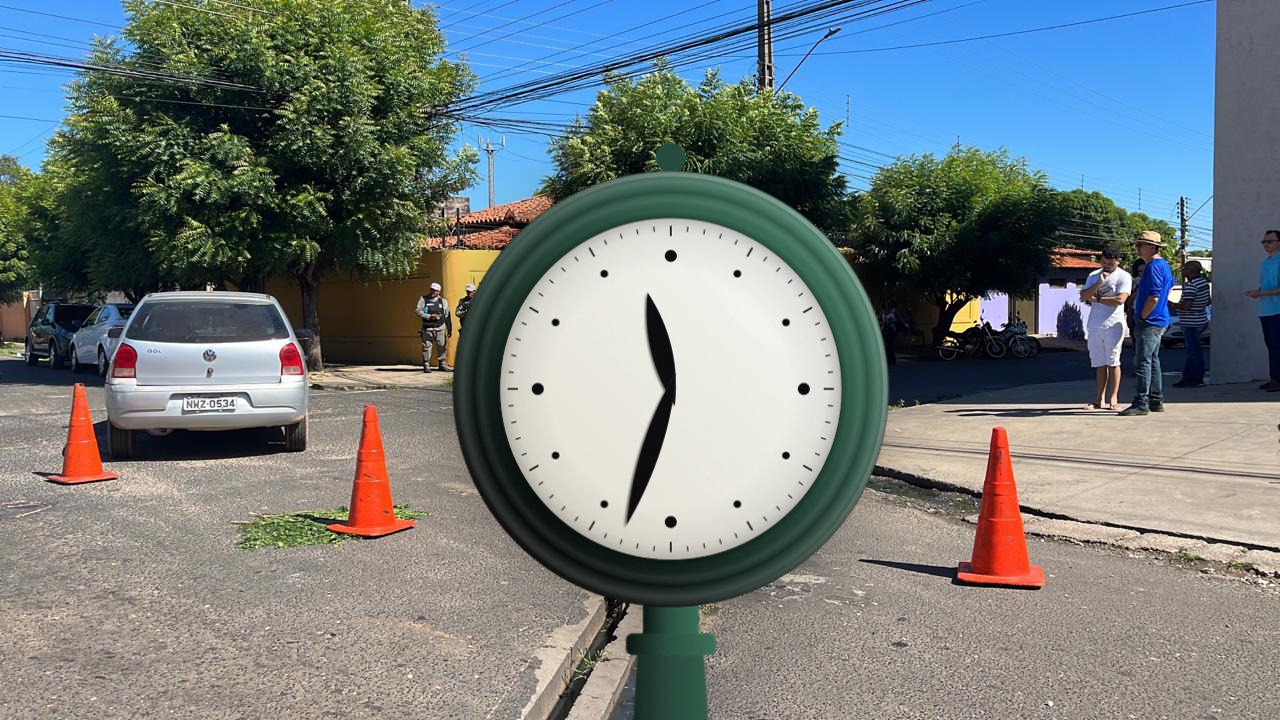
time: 11:33
